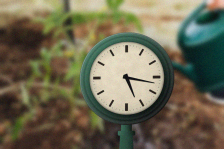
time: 5:17
